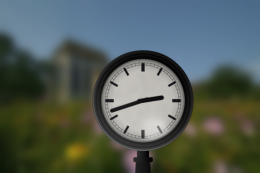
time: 2:42
